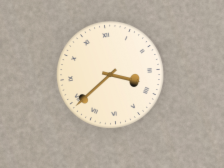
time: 3:39
